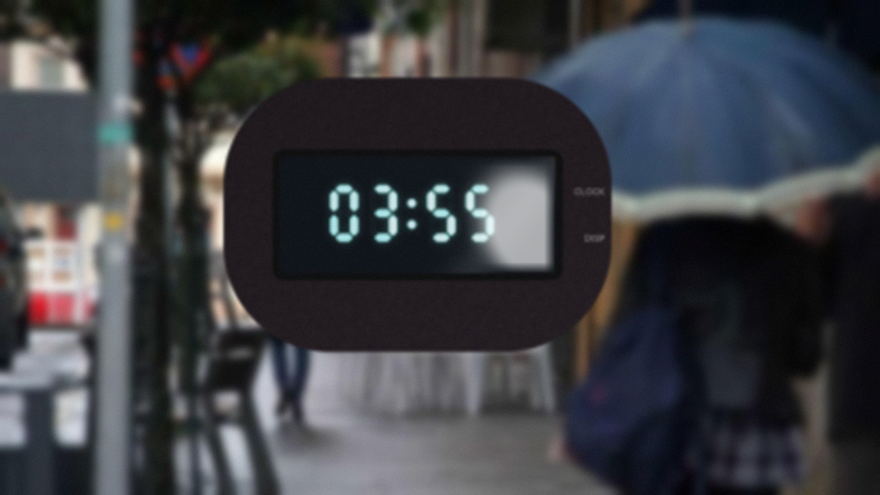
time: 3:55
